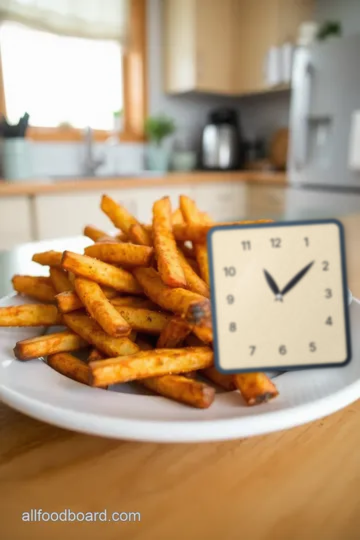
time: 11:08
